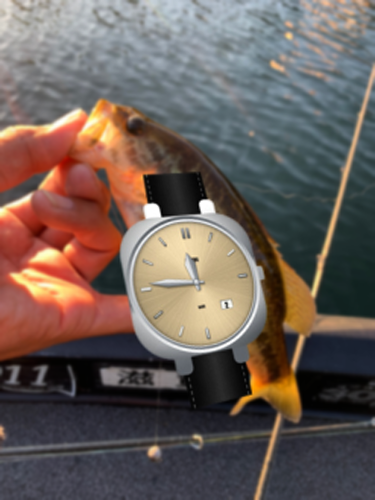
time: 11:46
